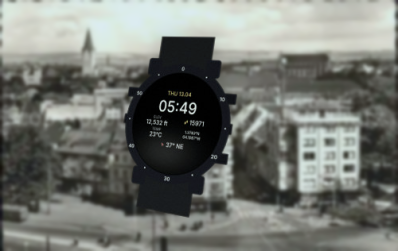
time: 5:49
